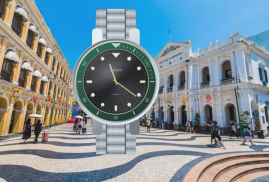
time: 11:21
